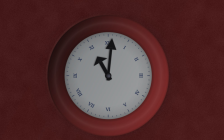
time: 11:01
